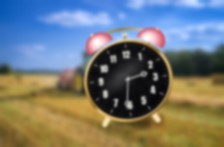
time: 2:31
